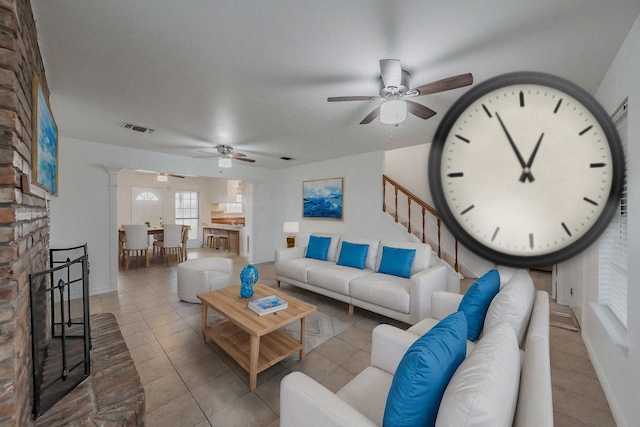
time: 12:56
